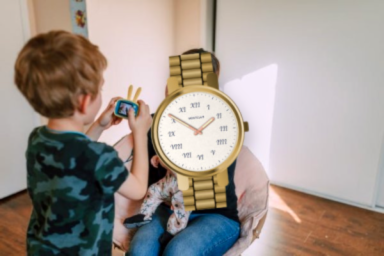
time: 1:51
